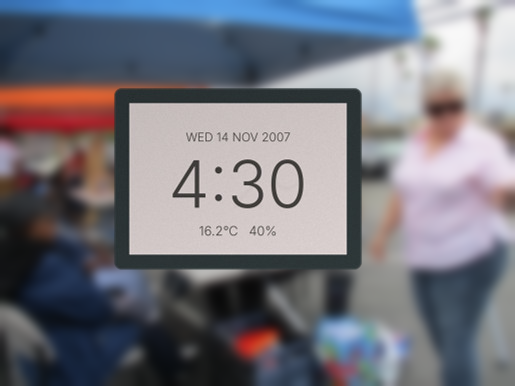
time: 4:30
